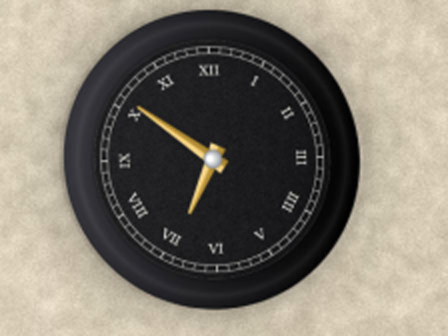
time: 6:51
